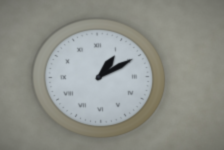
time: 1:10
